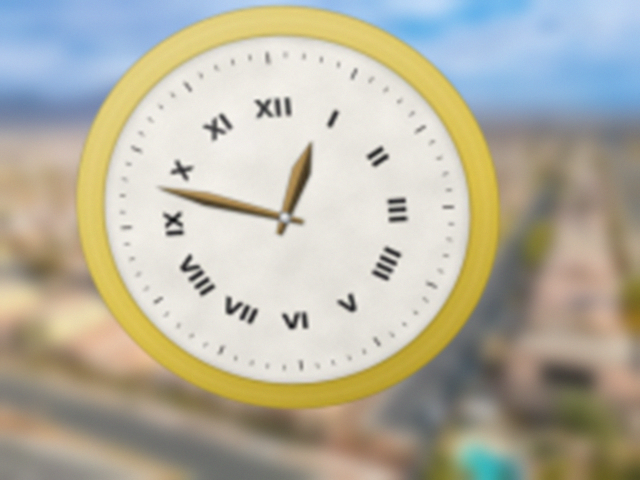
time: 12:48
